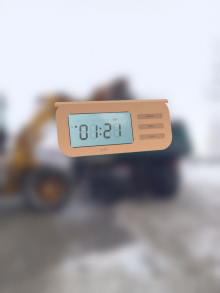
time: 1:21
